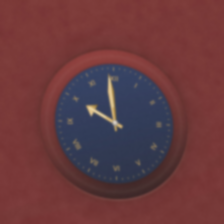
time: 9:59
